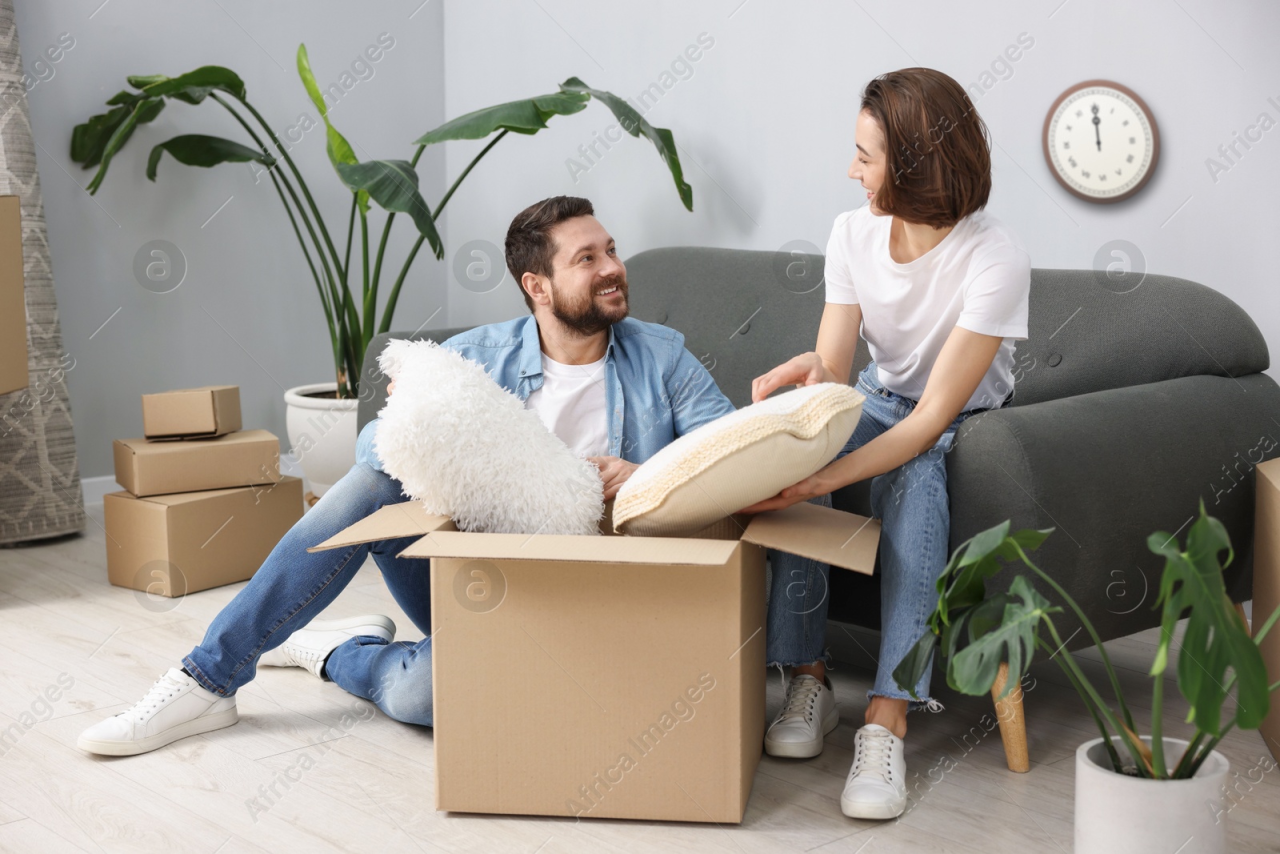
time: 12:00
